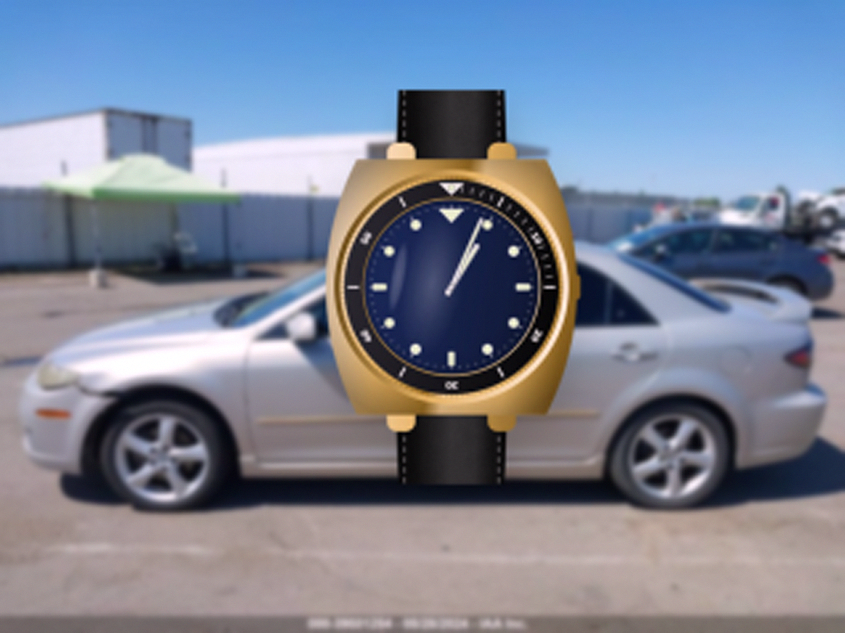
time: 1:04
